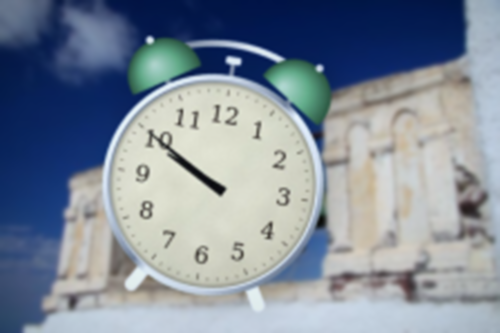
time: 9:50
